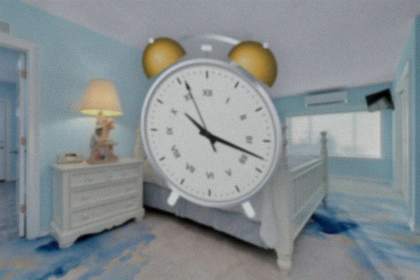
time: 10:17:56
